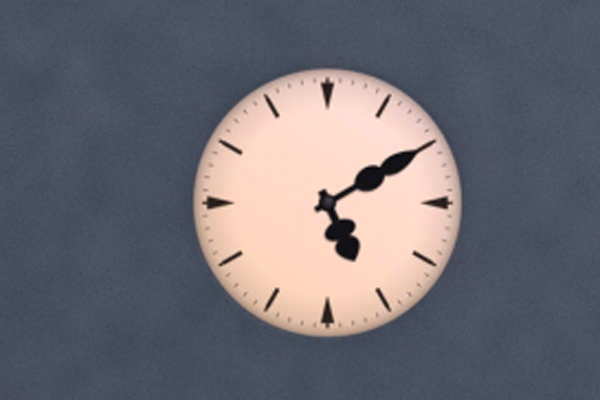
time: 5:10
